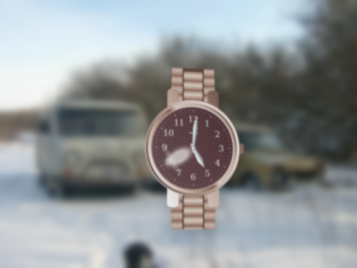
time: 5:01
